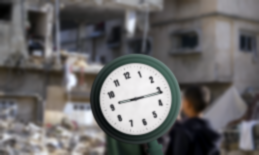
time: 9:16
